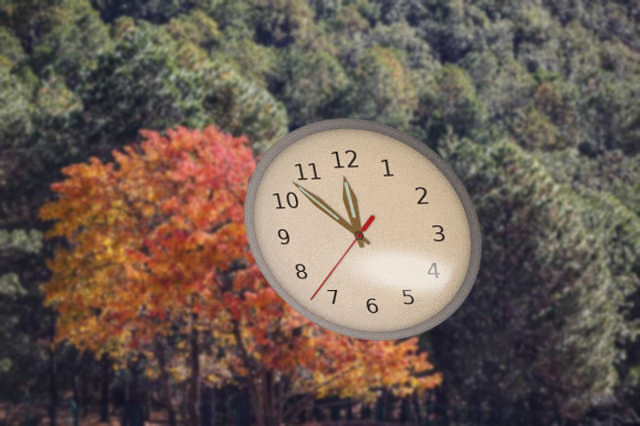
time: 11:52:37
